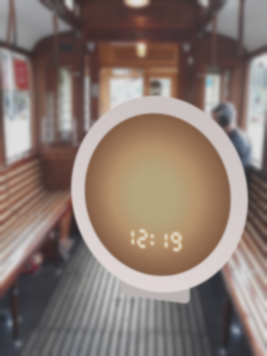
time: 12:19
